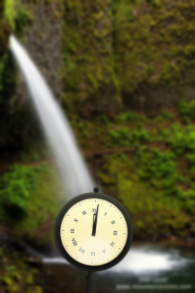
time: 12:01
